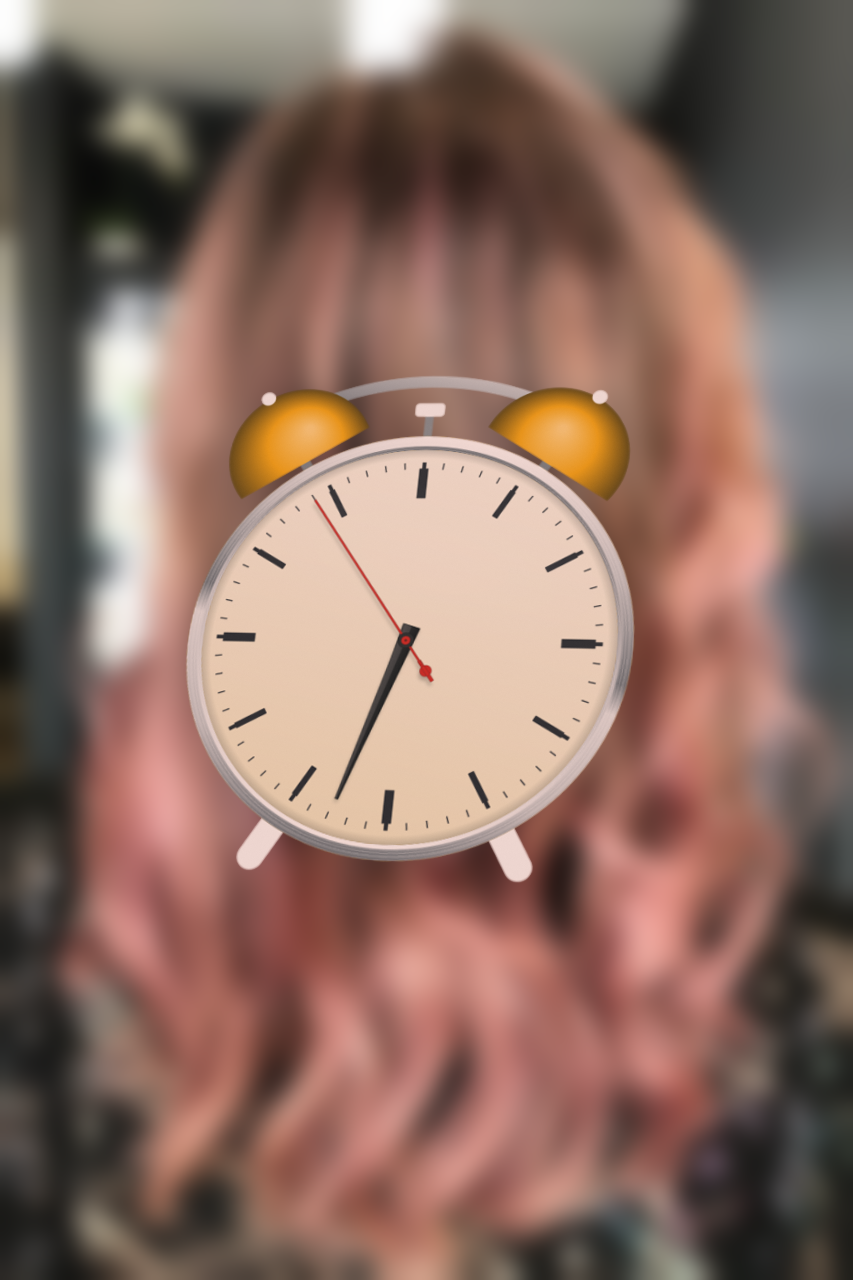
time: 6:32:54
